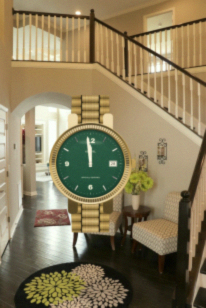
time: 11:59
